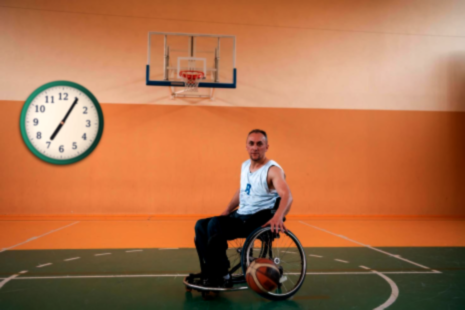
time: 7:05
